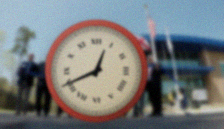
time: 12:41
